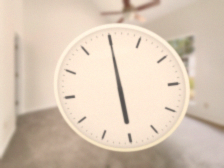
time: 6:00
